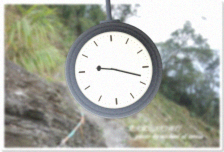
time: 9:18
